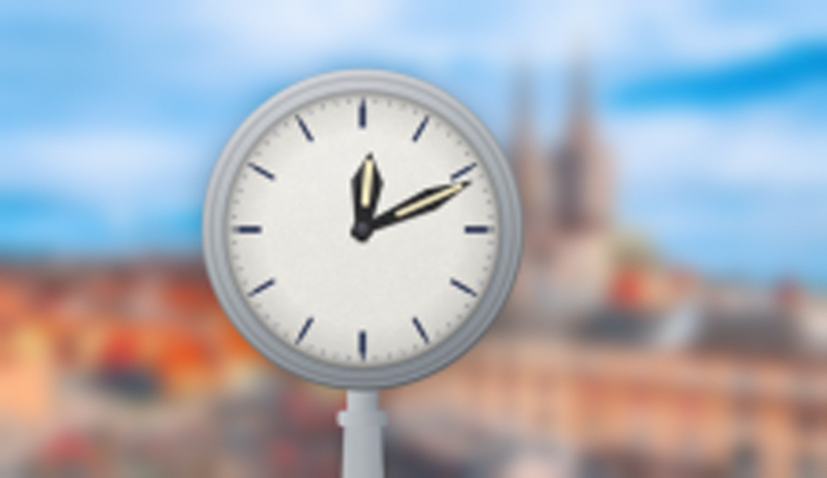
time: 12:11
